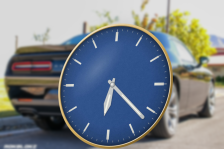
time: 6:22
